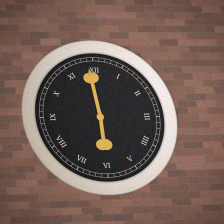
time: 5:59
